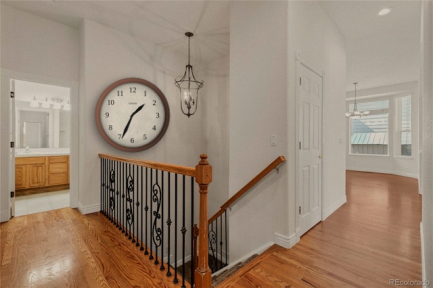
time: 1:34
